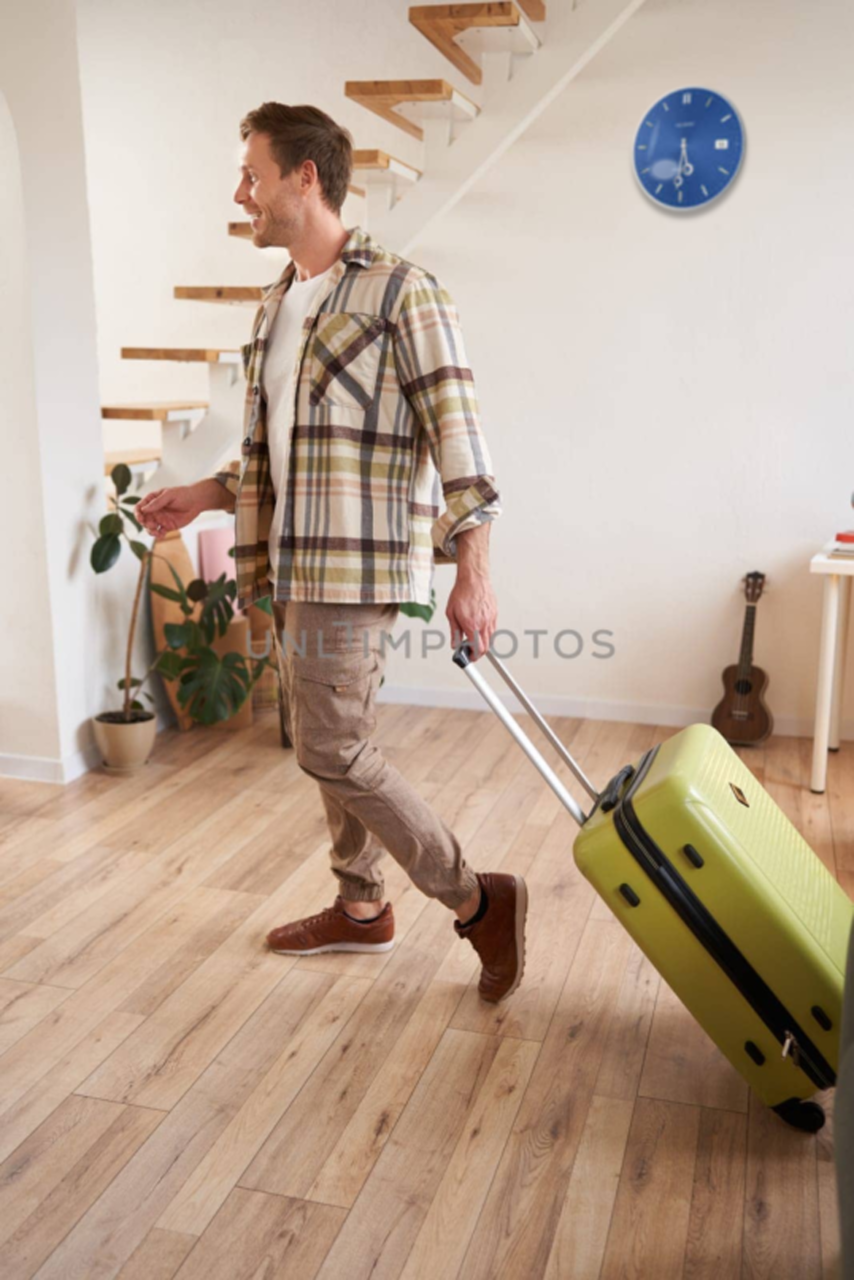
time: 5:31
